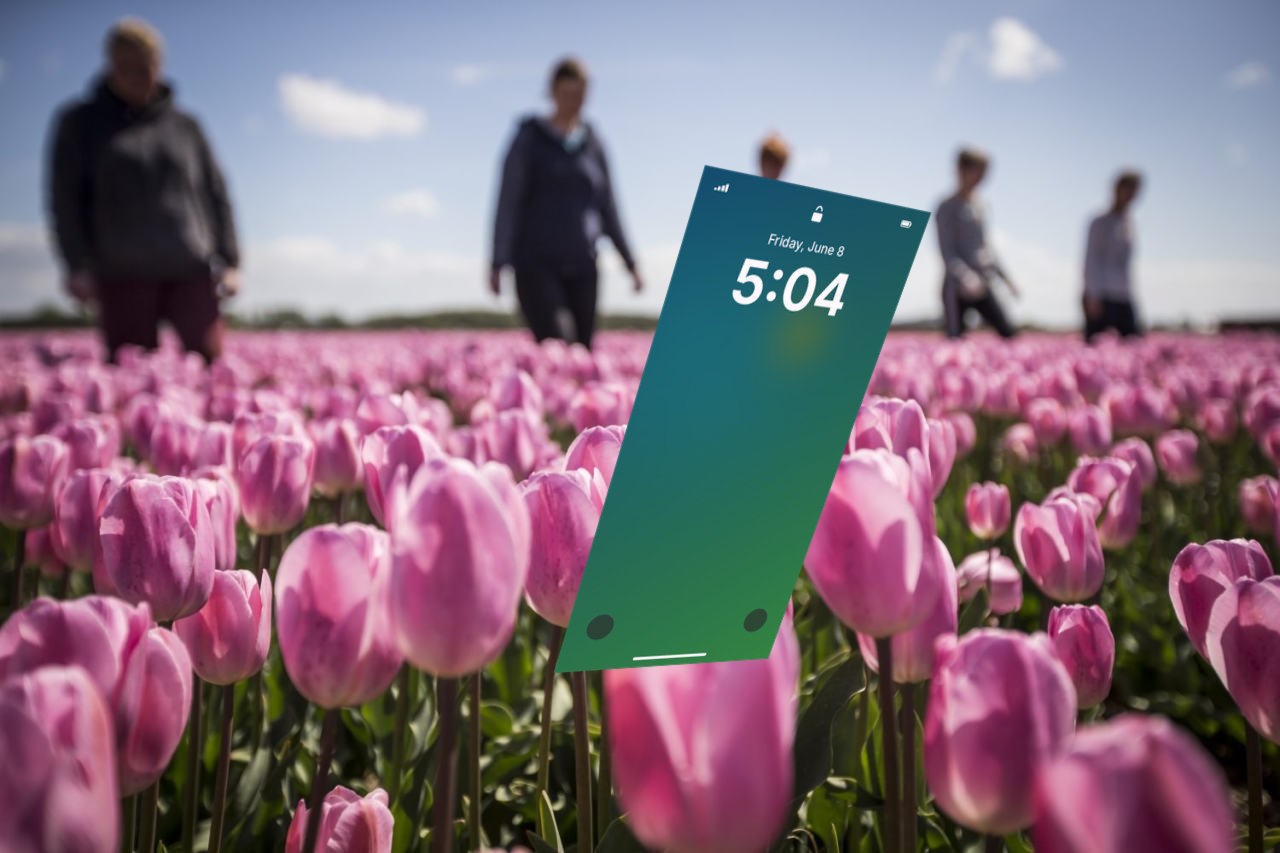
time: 5:04
